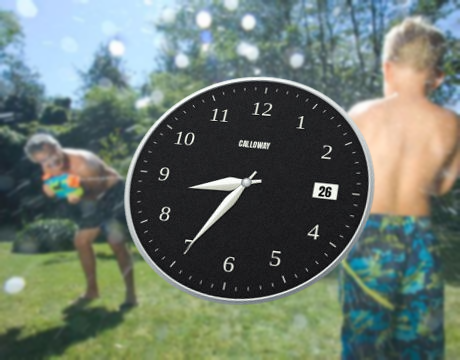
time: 8:35
